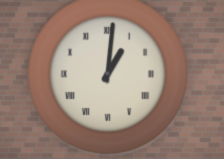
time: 1:01
